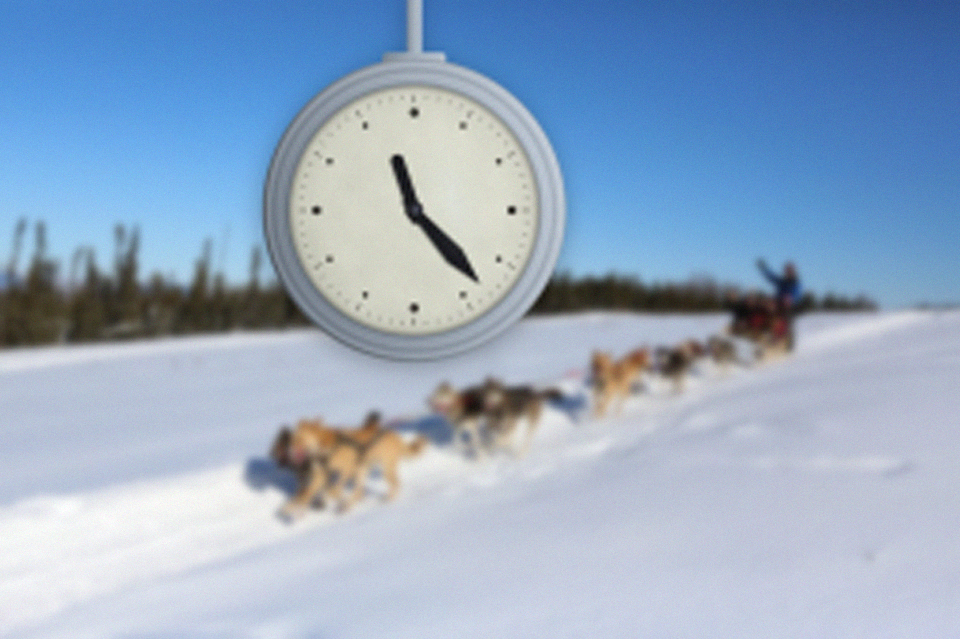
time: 11:23
